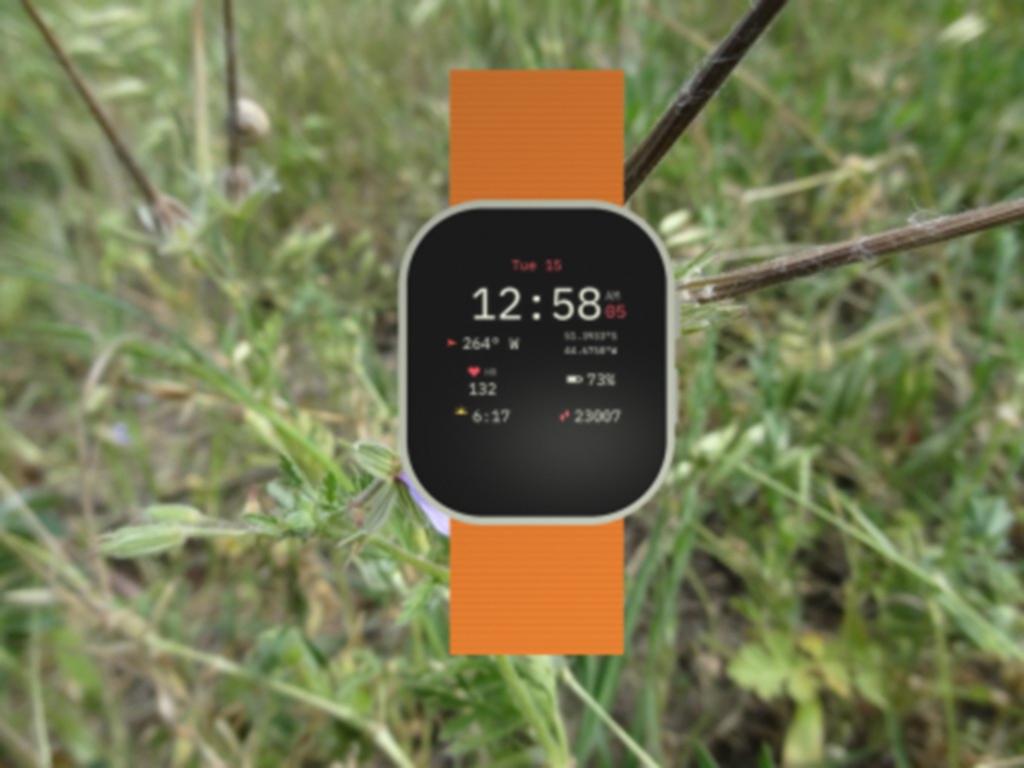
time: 12:58
